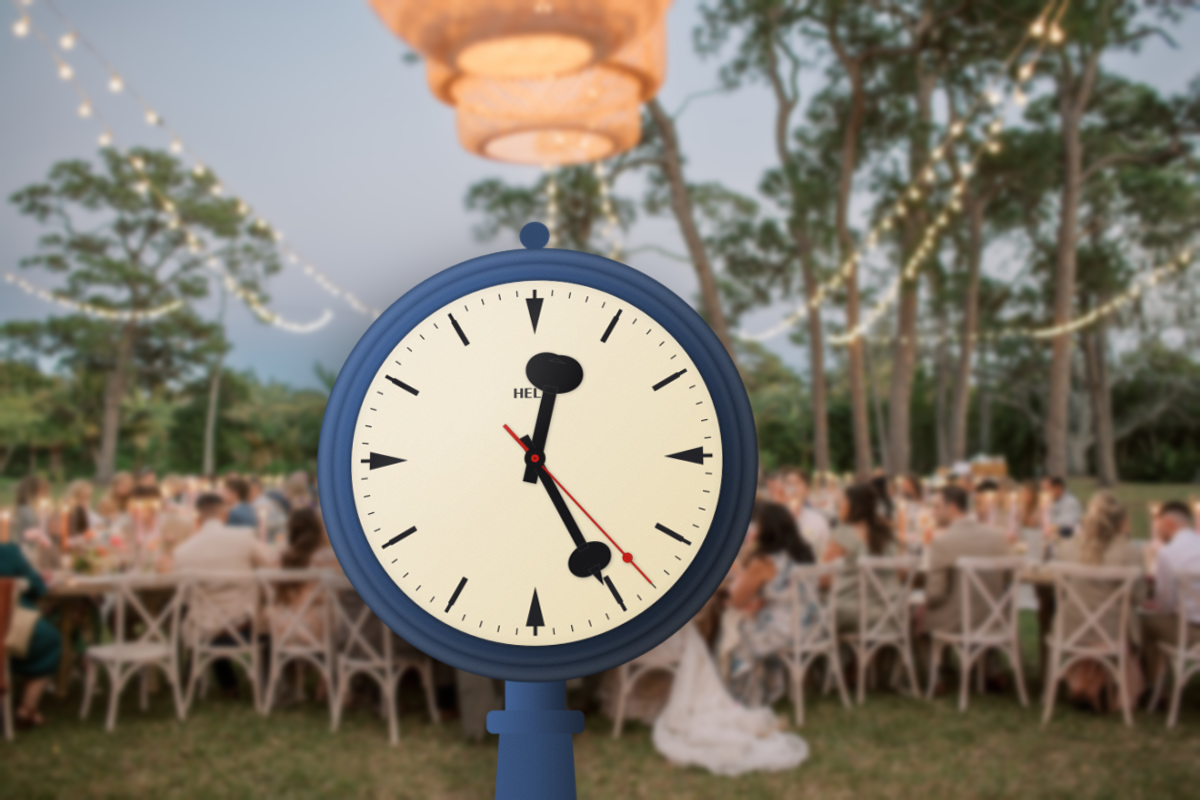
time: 12:25:23
